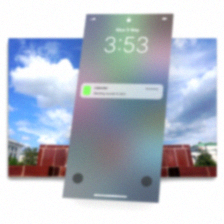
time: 3:53
